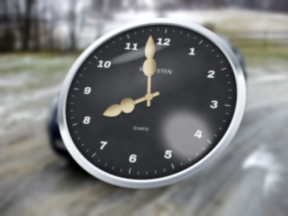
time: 7:58
